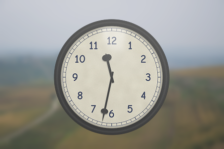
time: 11:32
